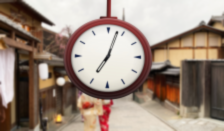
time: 7:03
